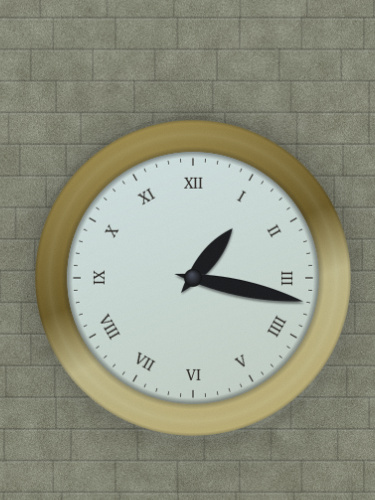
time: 1:17
